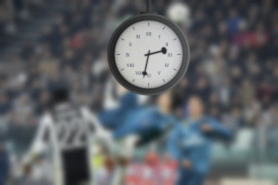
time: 2:32
